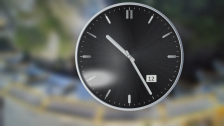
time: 10:25
